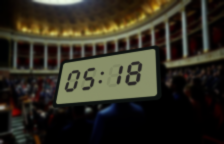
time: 5:18
